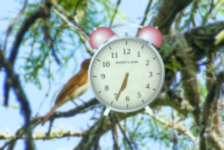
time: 6:34
